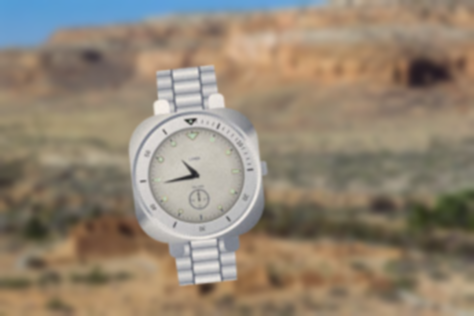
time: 10:44
